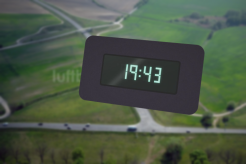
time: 19:43
